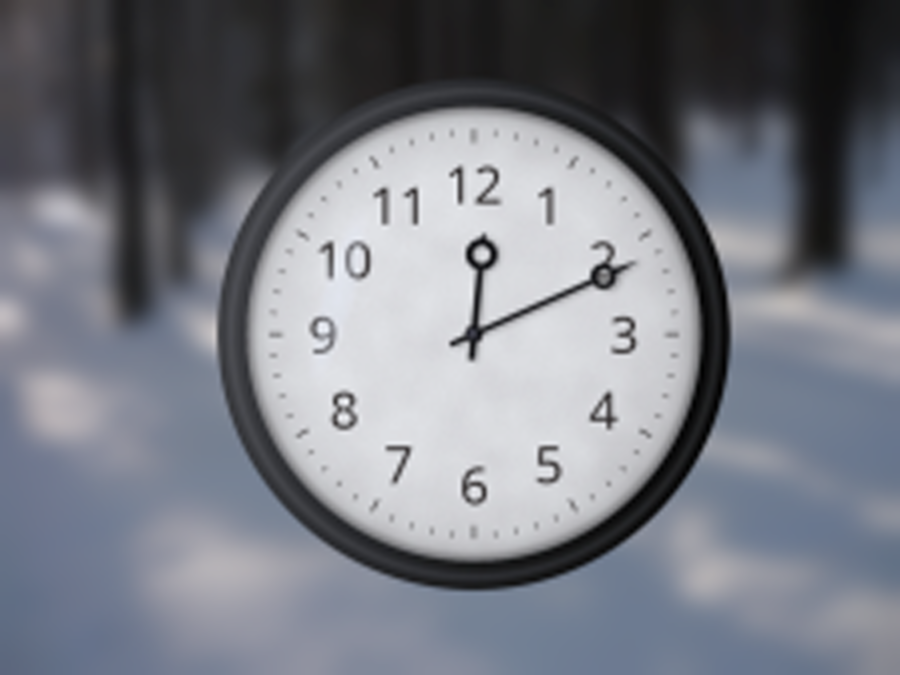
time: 12:11
